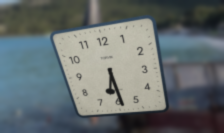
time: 6:29
